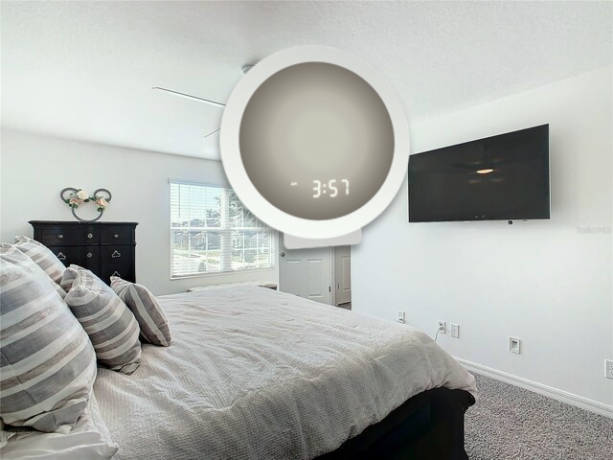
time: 3:57
